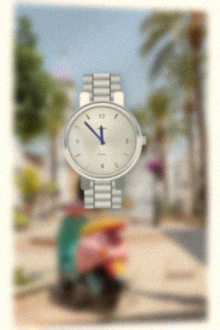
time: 11:53
